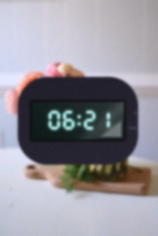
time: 6:21
